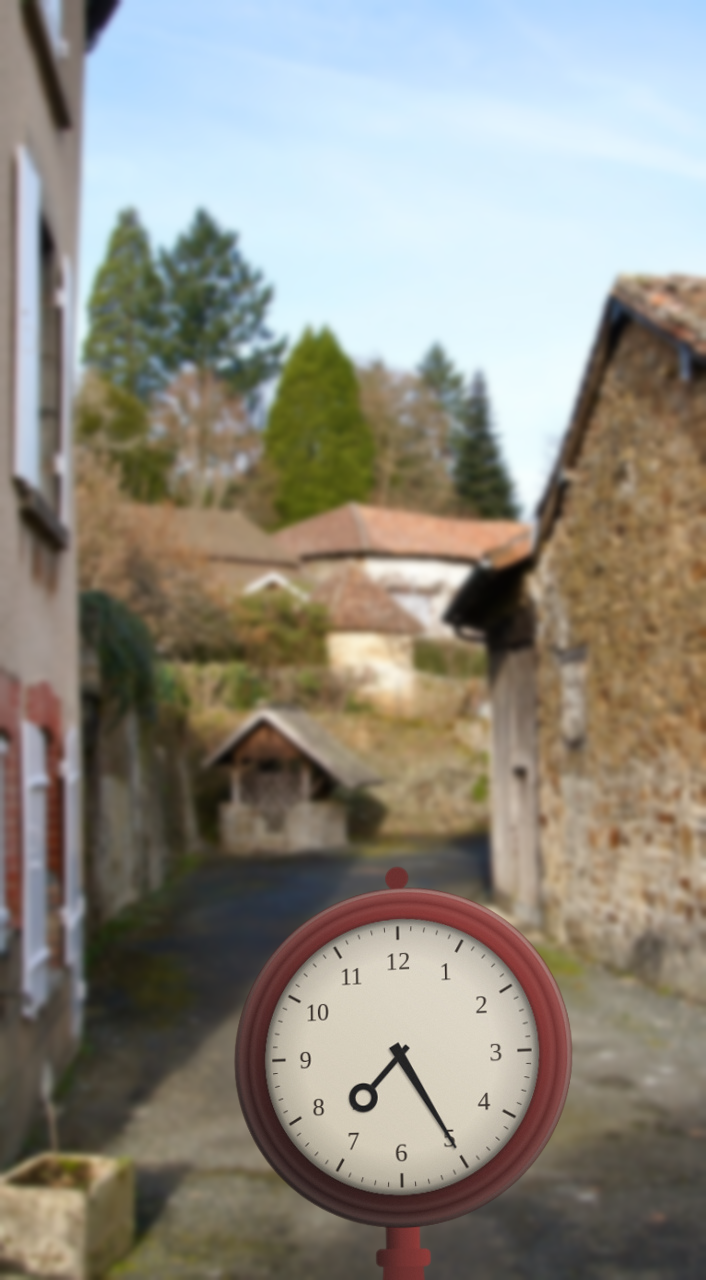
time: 7:25
